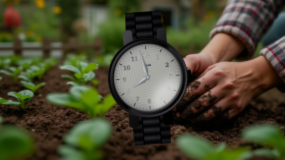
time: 7:58
